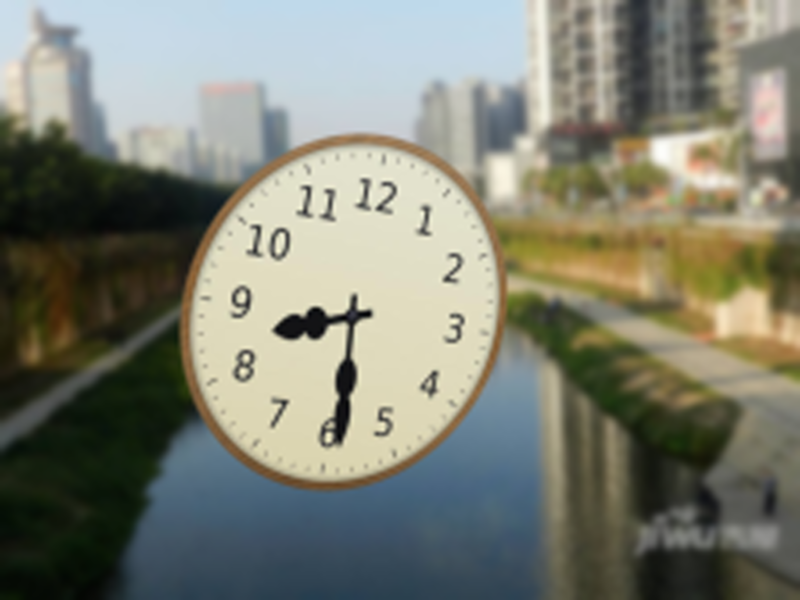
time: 8:29
